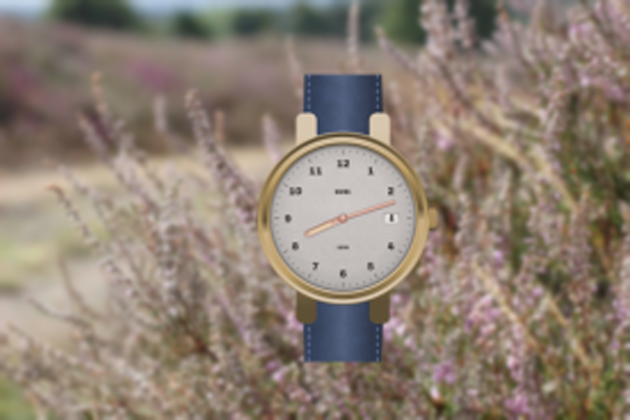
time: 8:12
